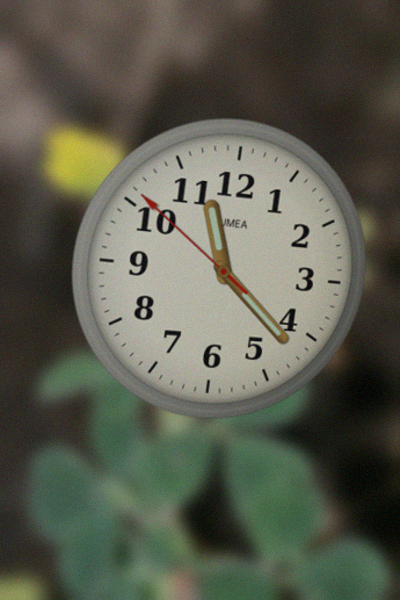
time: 11:21:51
